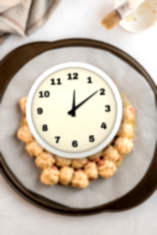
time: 12:09
